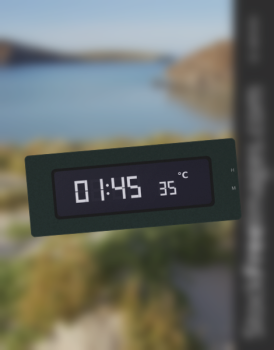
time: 1:45
